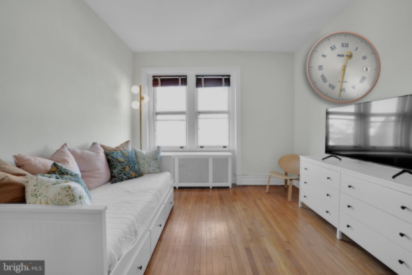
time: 12:31
